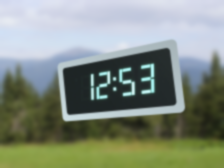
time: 12:53
